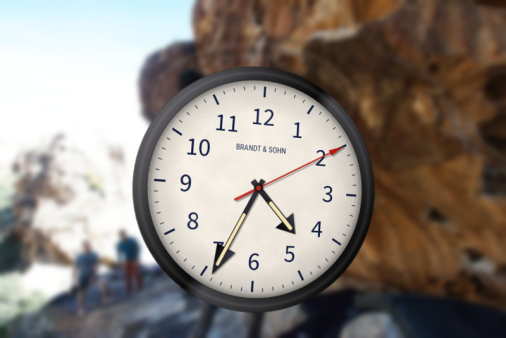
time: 4:34:10
